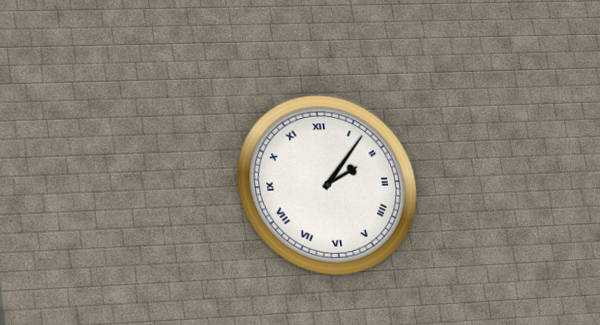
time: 2:07
